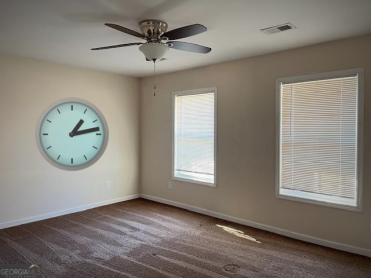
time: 1:13
